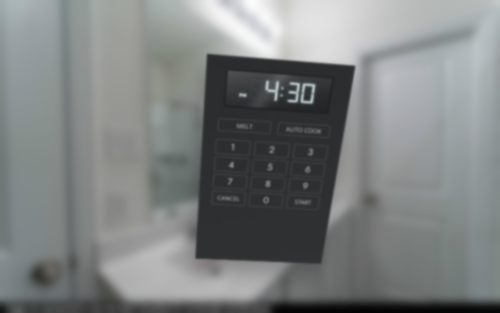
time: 4:30
